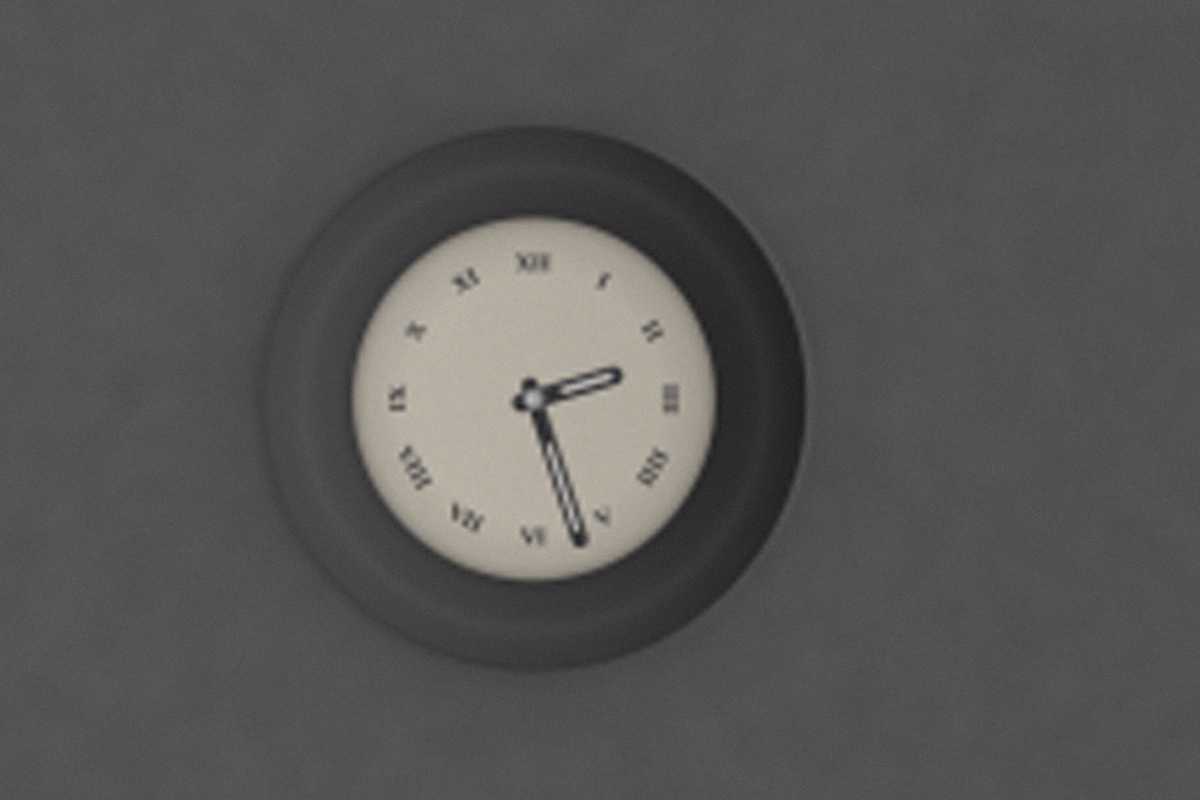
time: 2:27
